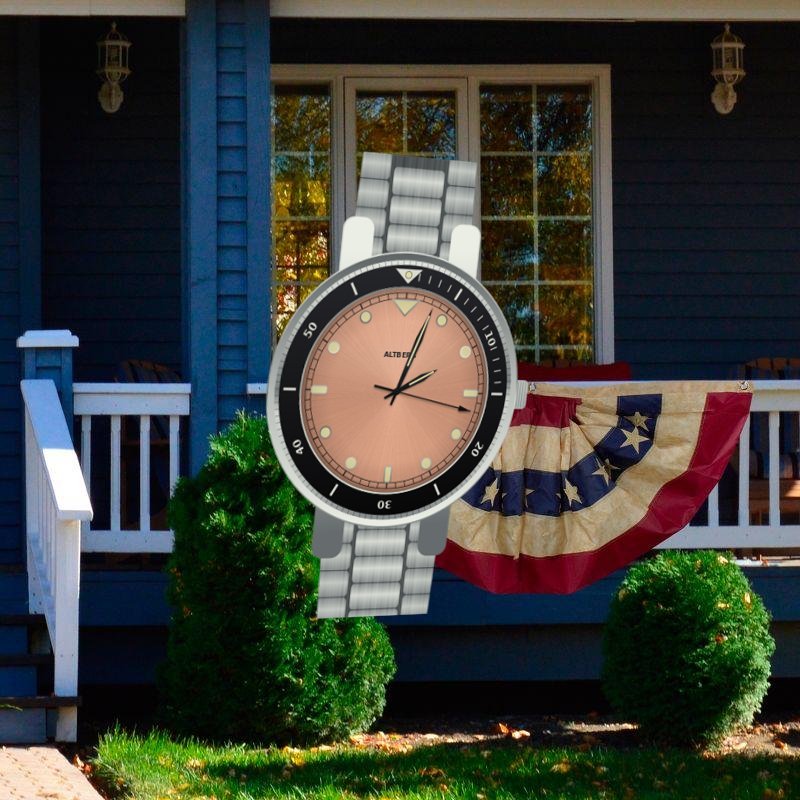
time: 2:03:17
